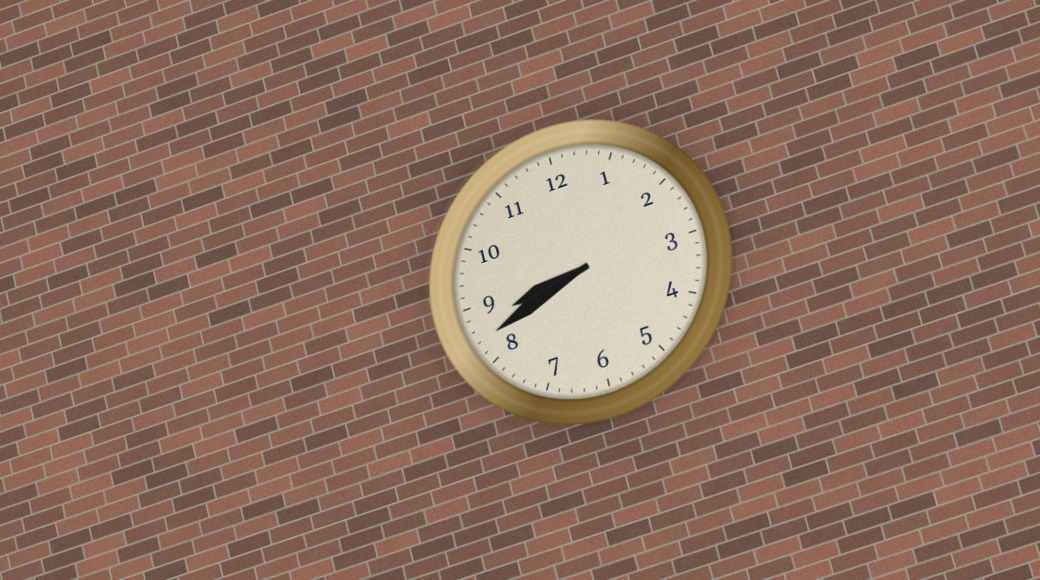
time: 8:42
